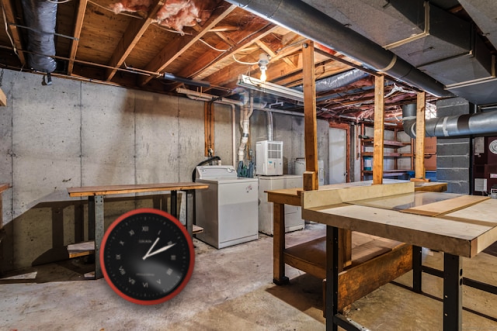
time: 1:11
